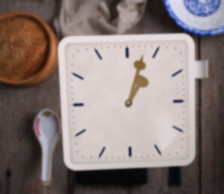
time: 1:03
